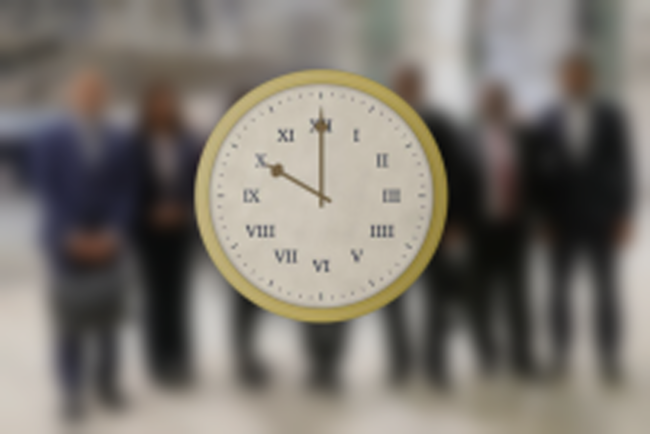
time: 10:00
